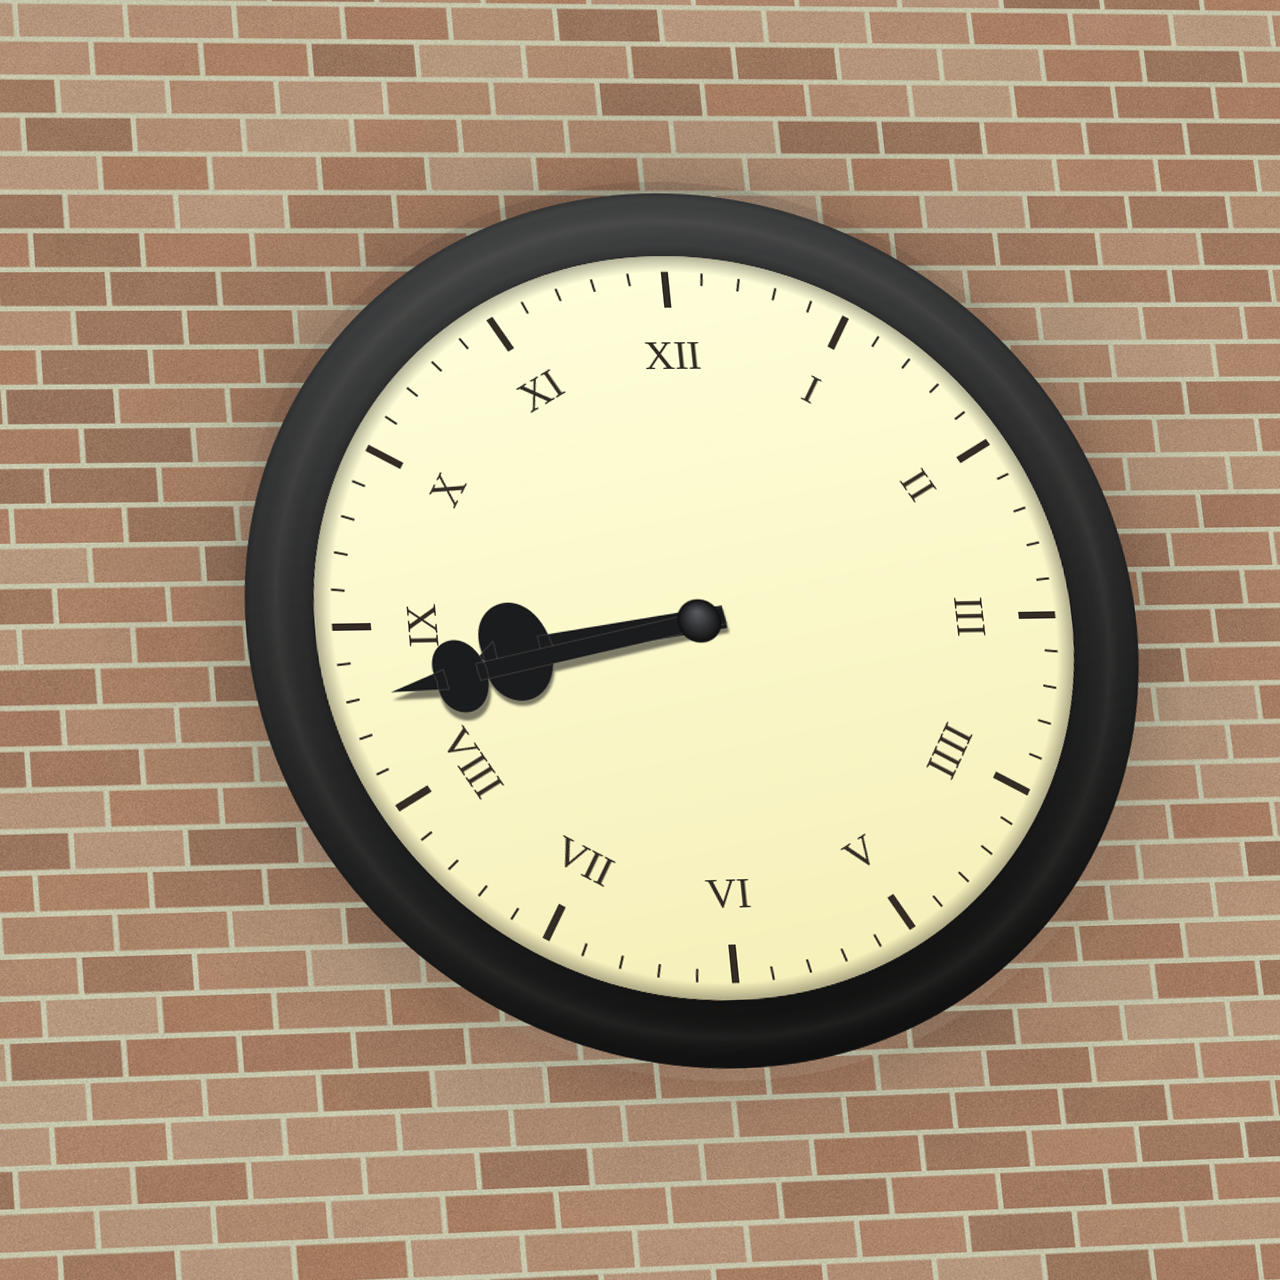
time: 8:43
